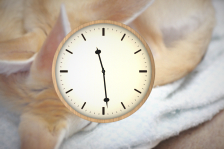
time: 11:29
